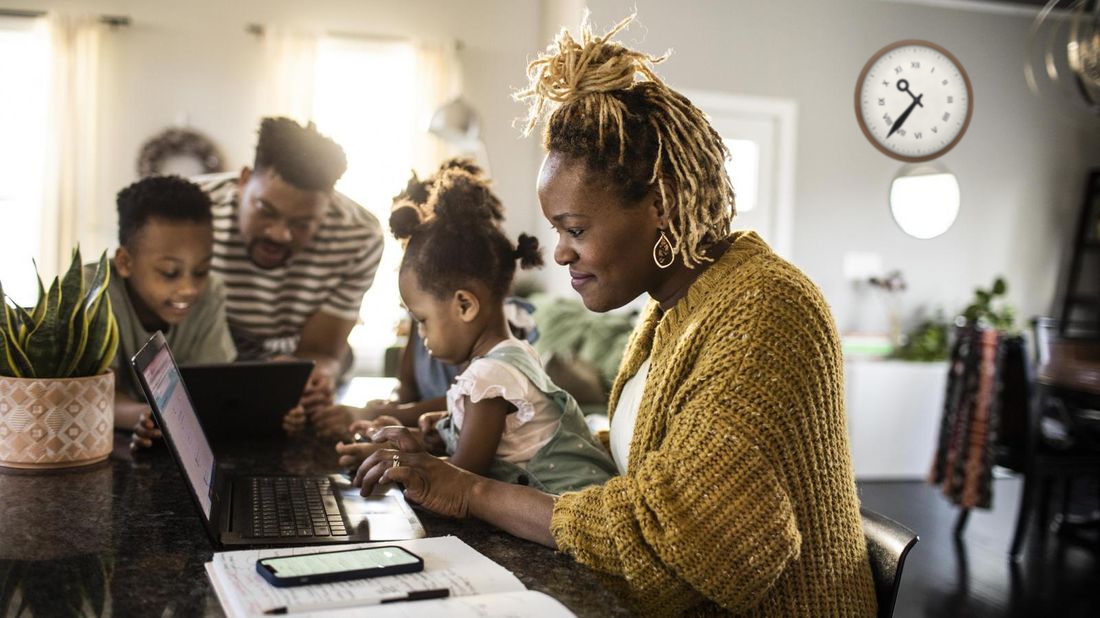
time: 10:37
